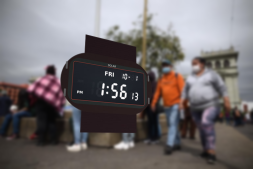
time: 1:56:13
